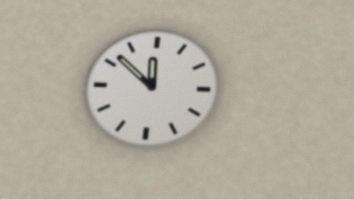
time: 11:52
